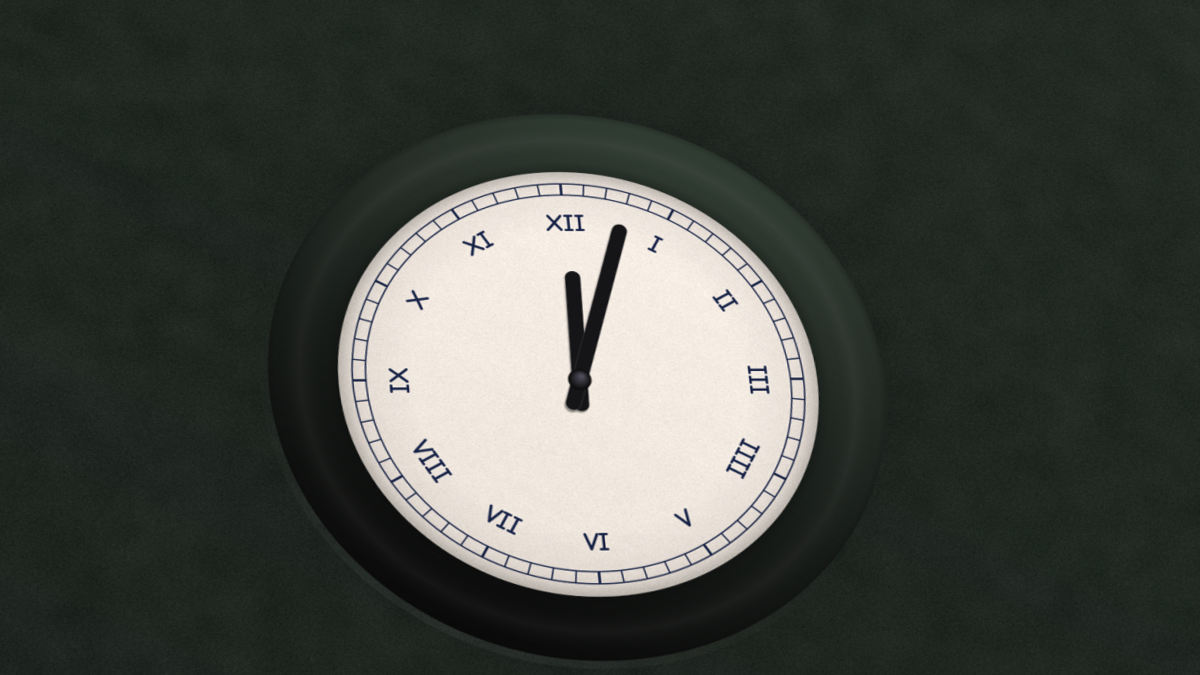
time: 12:03
